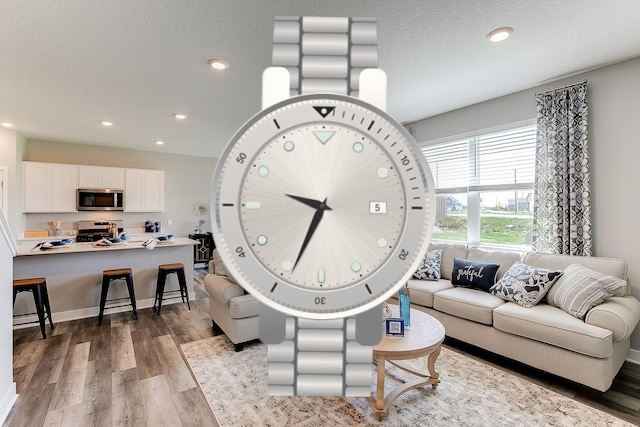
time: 9:34
